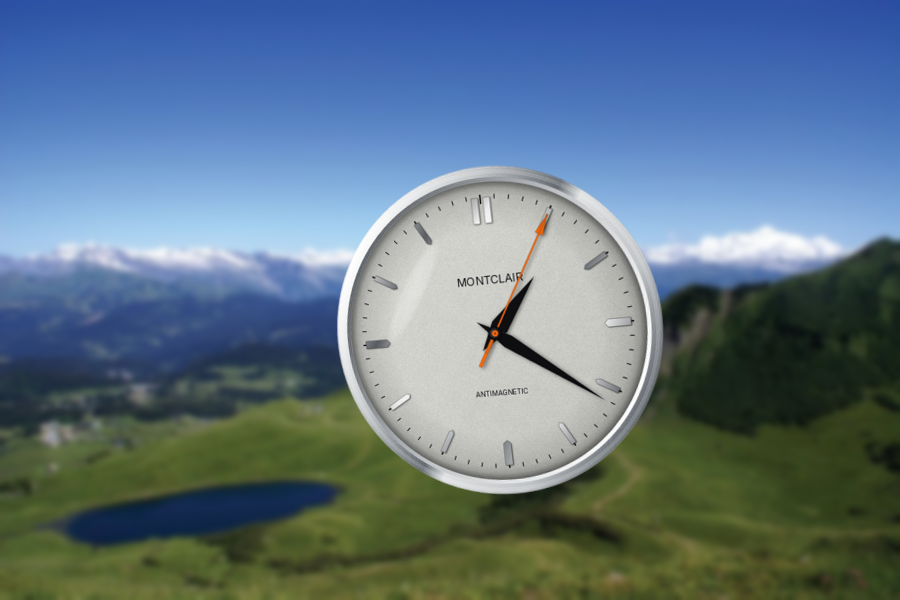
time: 1:21:05
